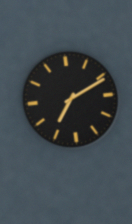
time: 7:11
